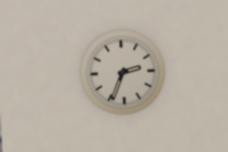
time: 2:34
